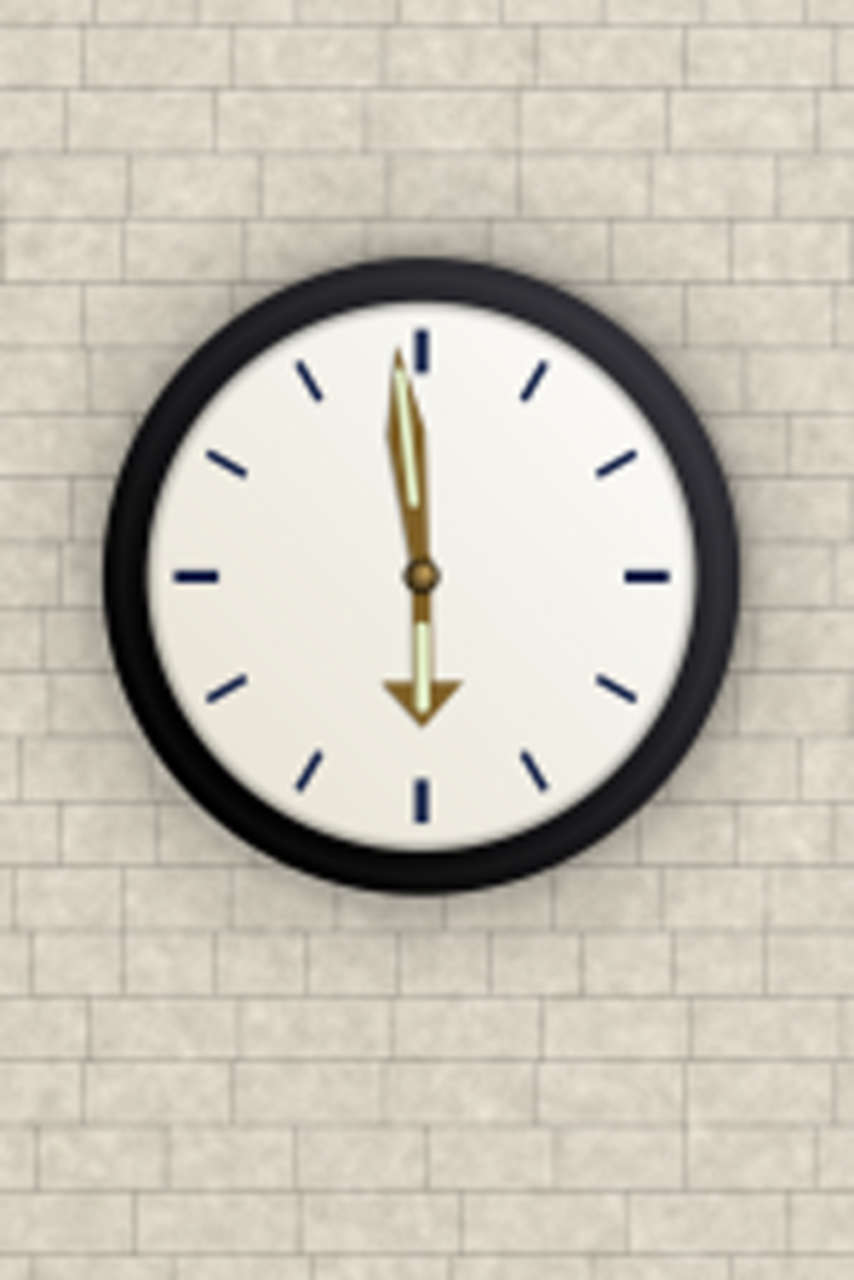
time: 5:59
